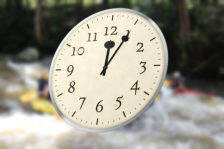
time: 12:05
